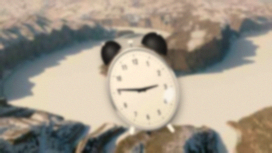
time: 2:46
